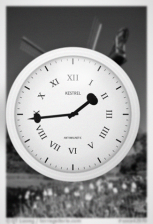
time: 1:44
